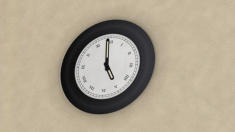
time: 4:59
